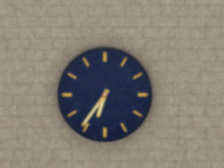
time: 6:36
